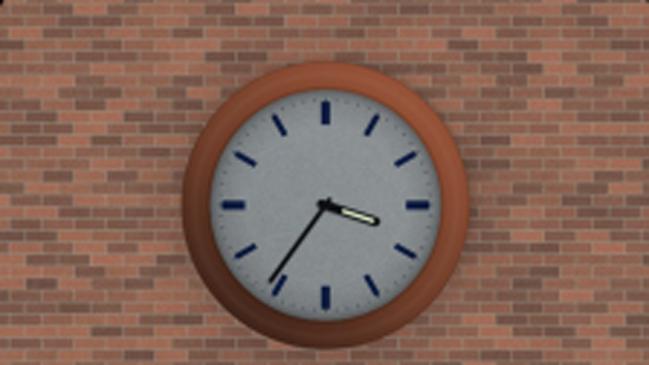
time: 3:36
